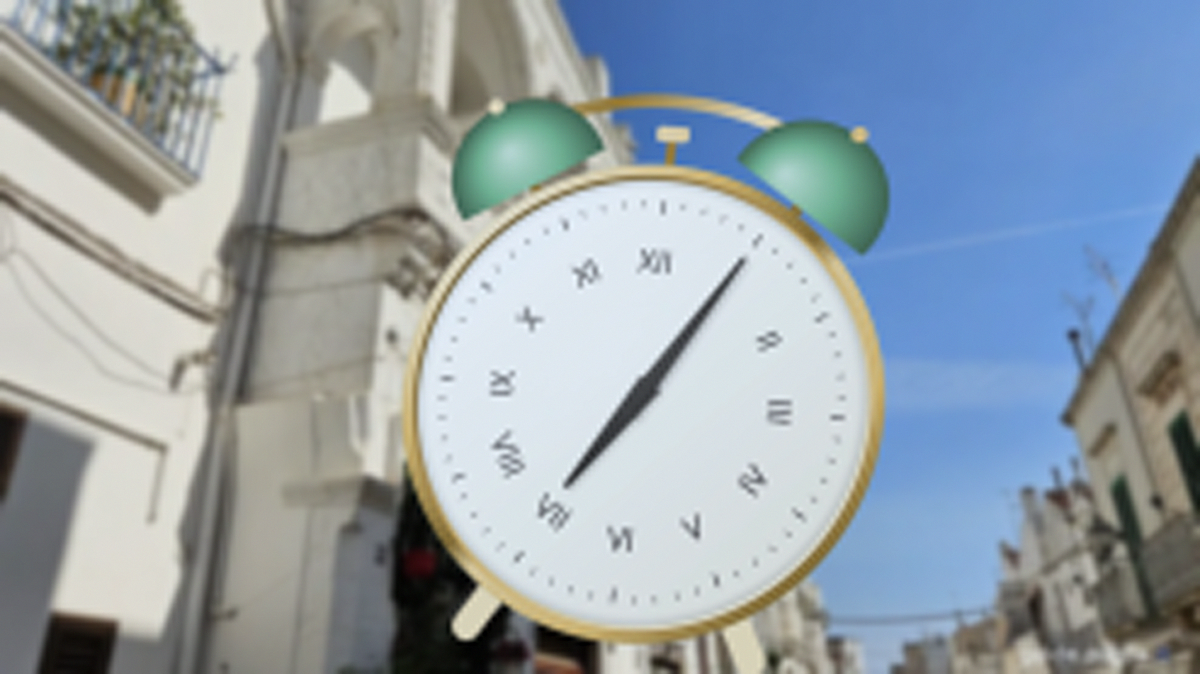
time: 7:05
